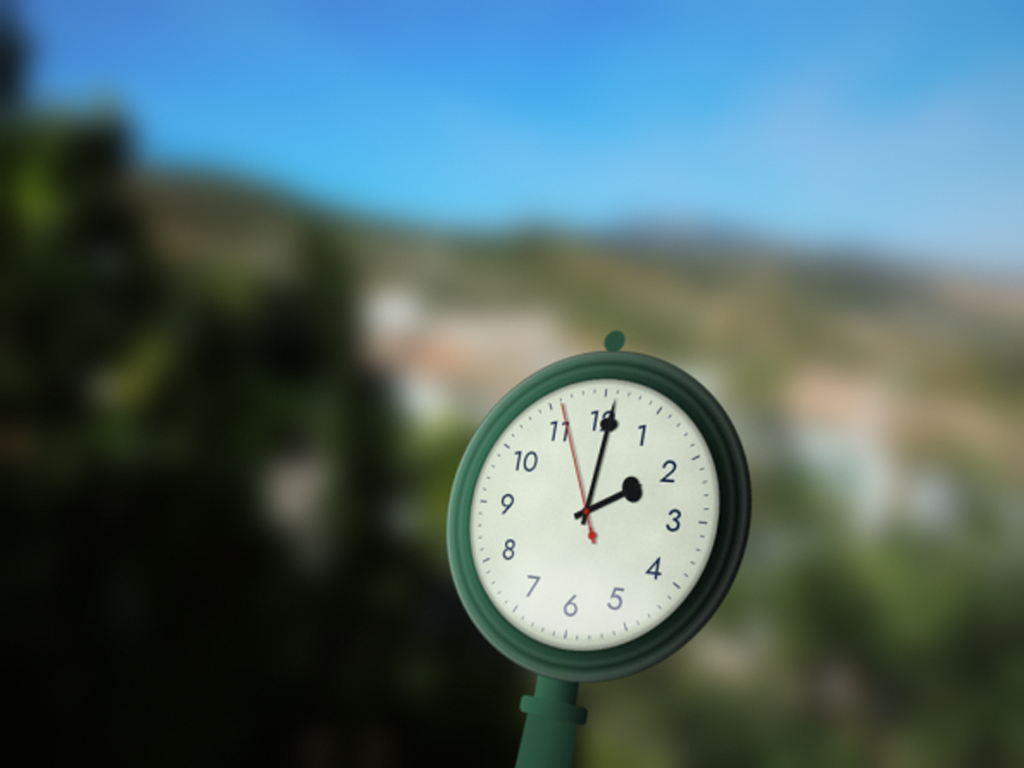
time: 2:00:56
